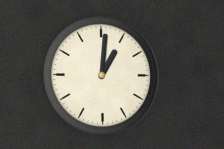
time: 1:01
